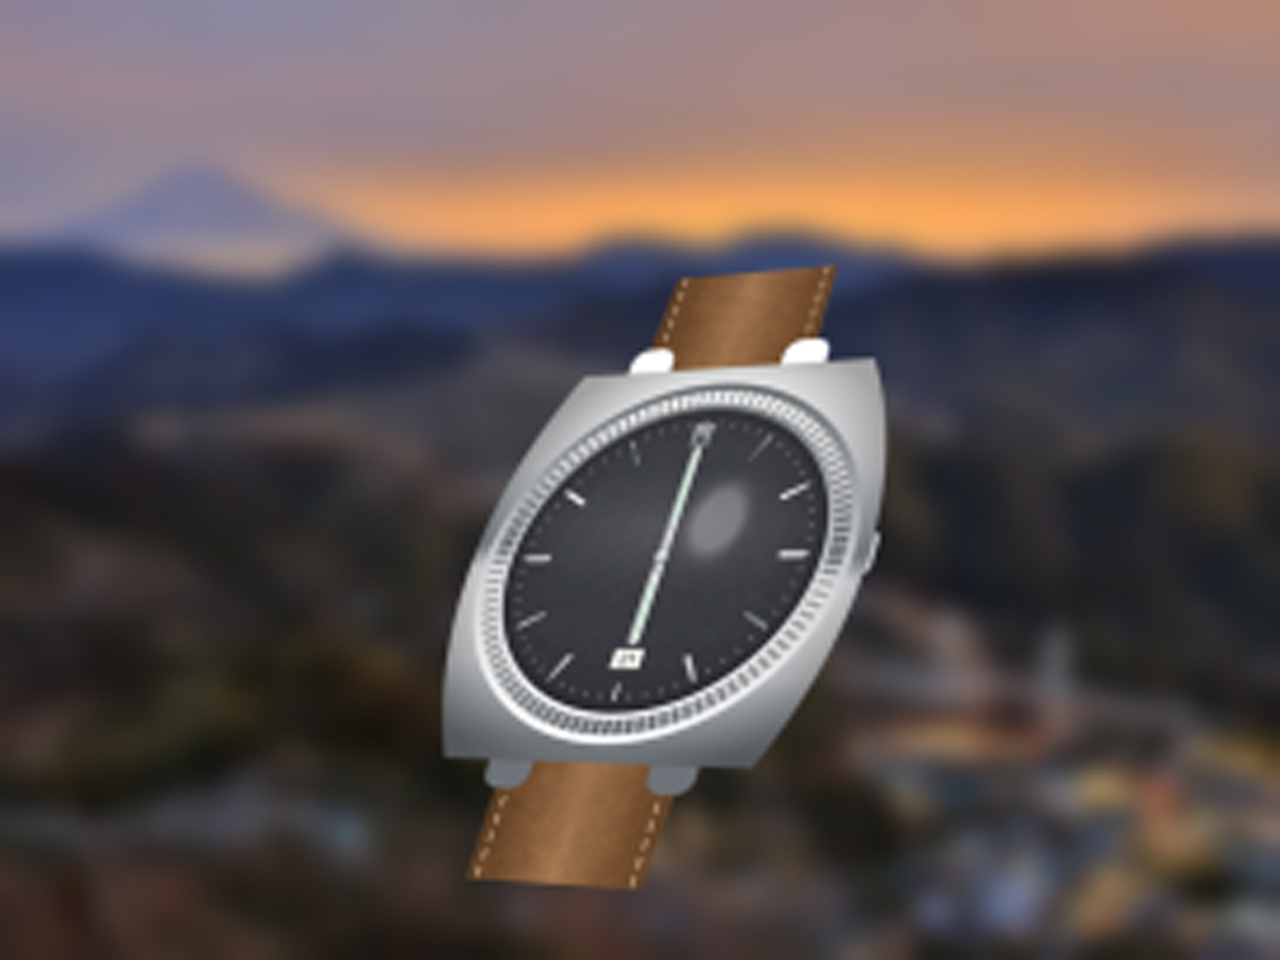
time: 6:00
